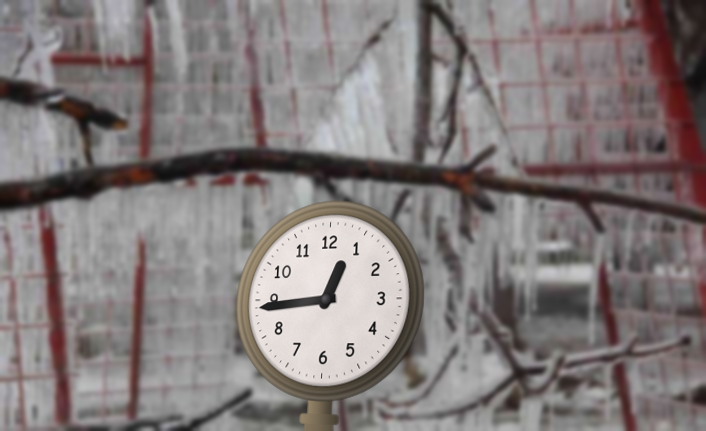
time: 12:44
